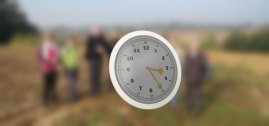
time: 3:25
